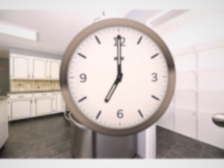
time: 7:00
